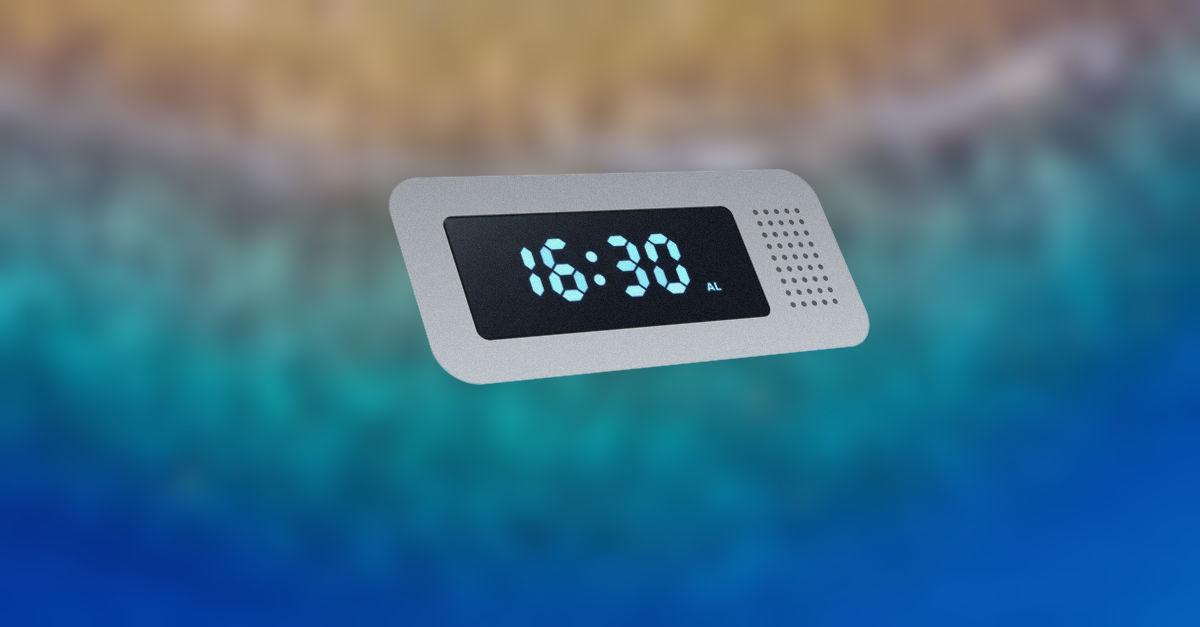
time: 16:30
